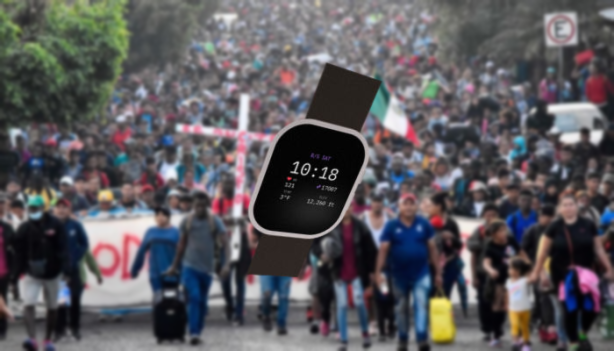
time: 10:18
